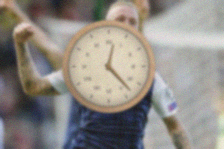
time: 12:23
